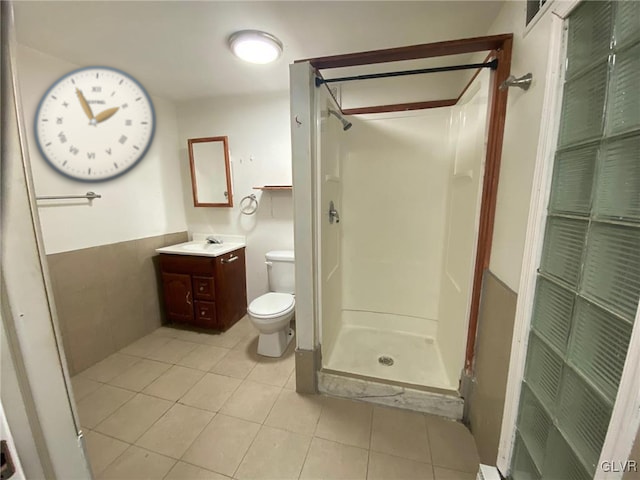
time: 1:55
